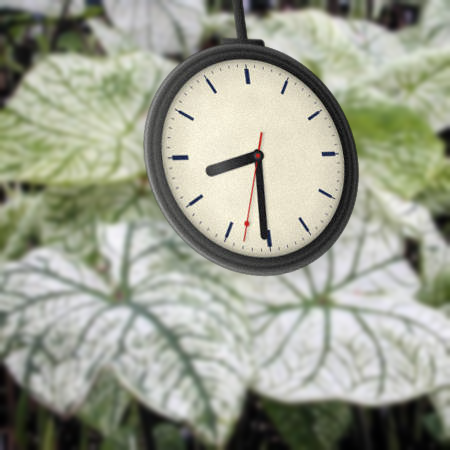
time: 8:30:33
